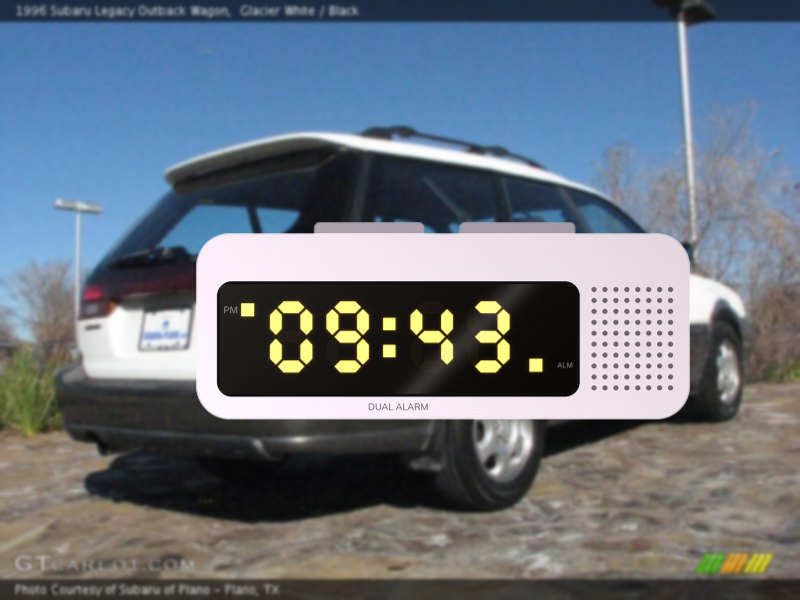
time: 9:43
